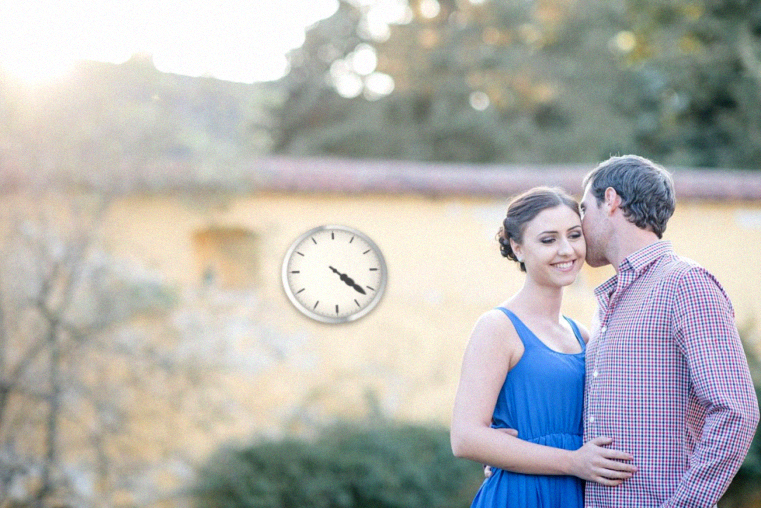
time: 4:22
